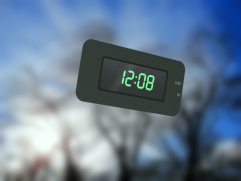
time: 12:08
